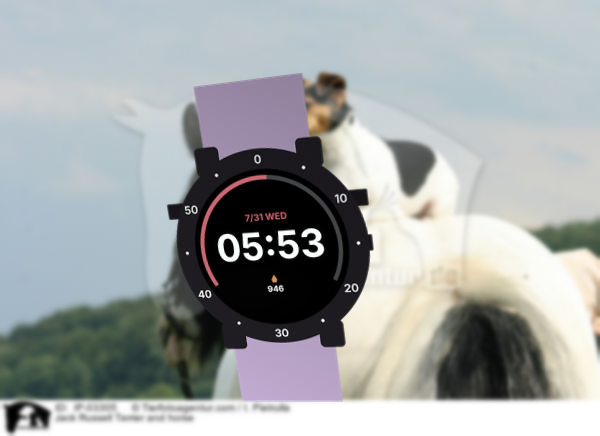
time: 5:53
